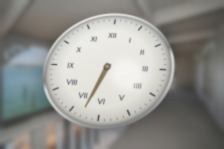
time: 6:33
